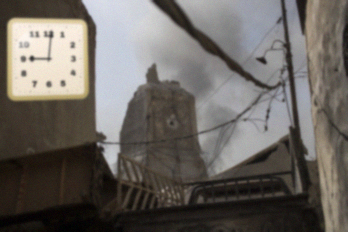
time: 9:01
